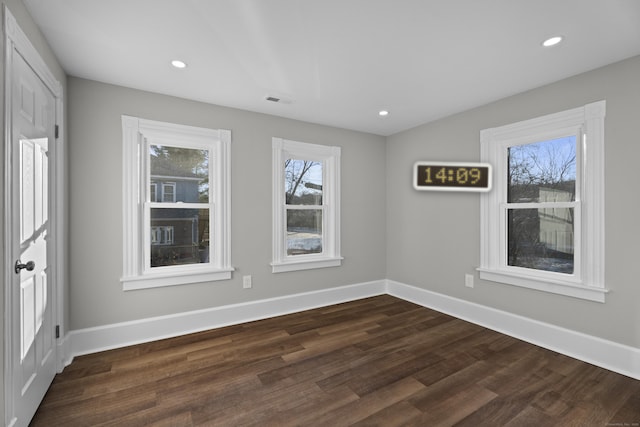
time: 14:09
